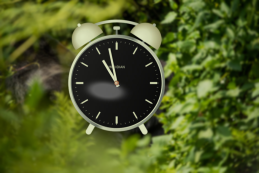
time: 10:58
